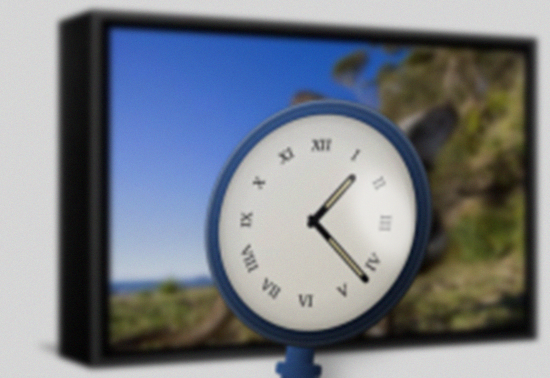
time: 1:22
